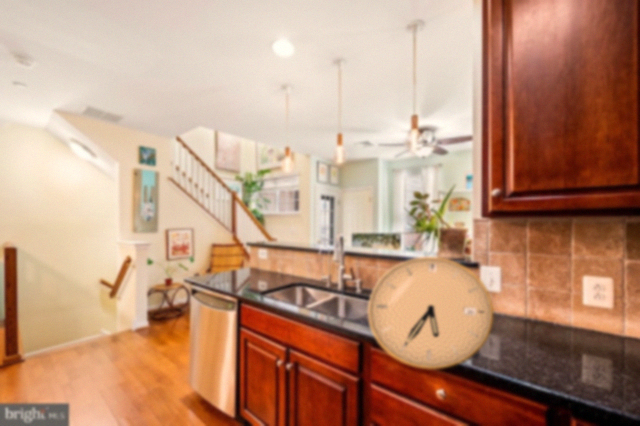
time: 5:35
